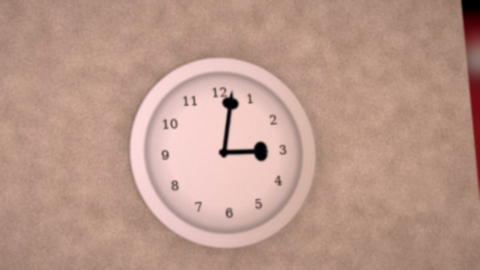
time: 3:02
